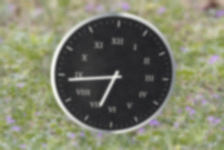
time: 6:44
